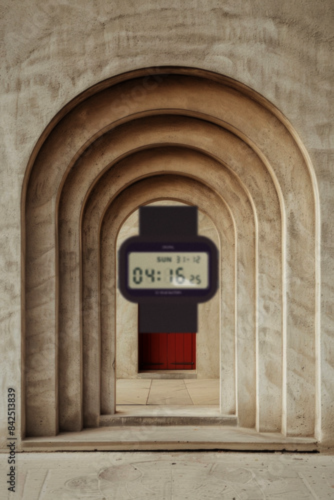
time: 4:16
